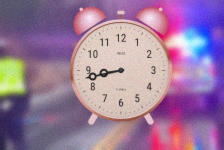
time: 8:43
